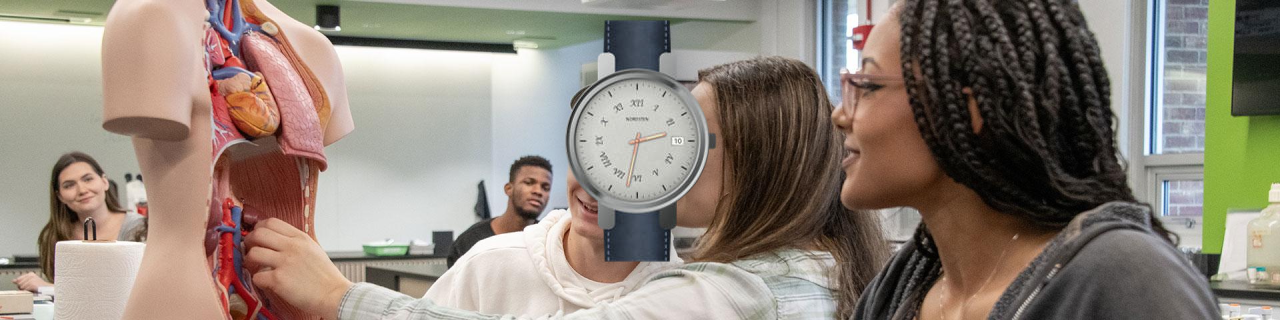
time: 2:32
